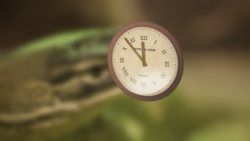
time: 11:53
